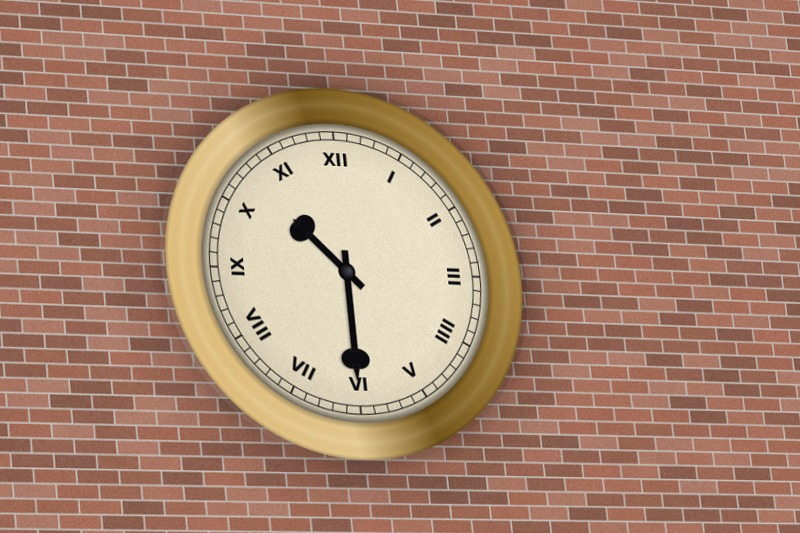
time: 10:30
